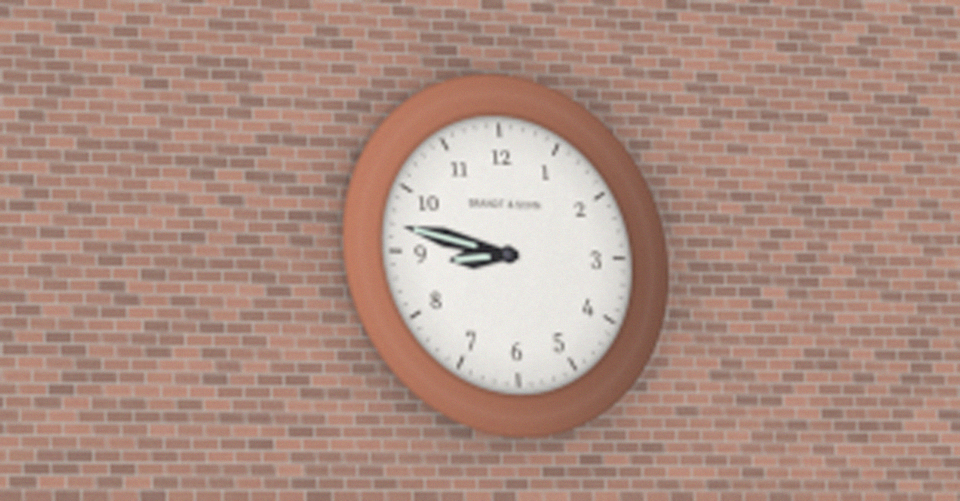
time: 8:47
